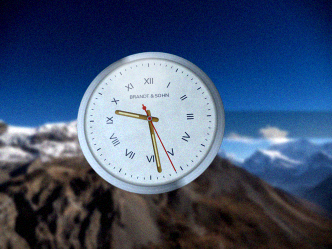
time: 9:28:26
